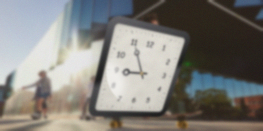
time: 8:55
